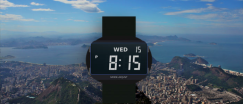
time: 8:15
